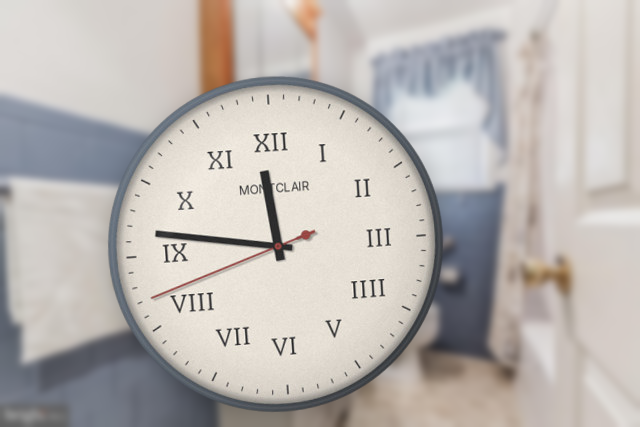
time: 11:46:42
